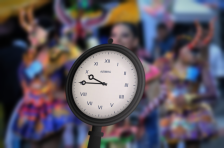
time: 9:45
